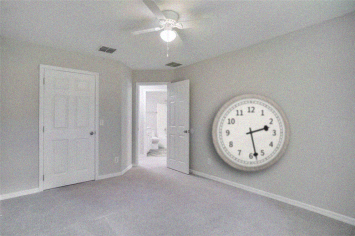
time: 2:28
